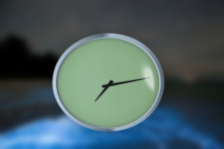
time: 7:13
